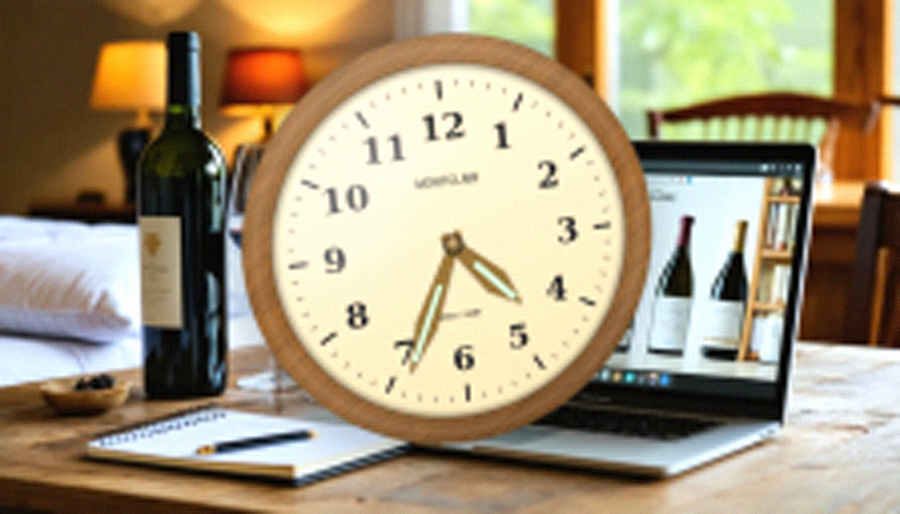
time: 4:34
